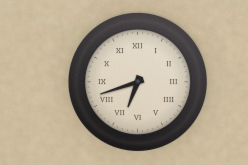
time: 6:42
